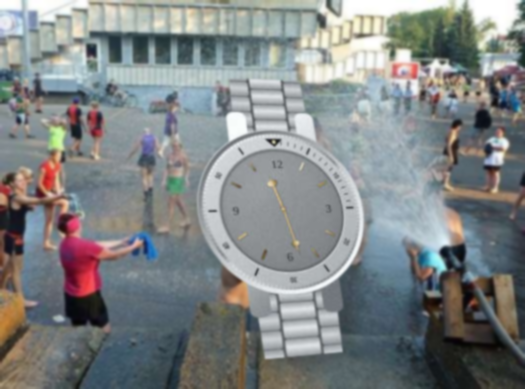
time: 11:28
